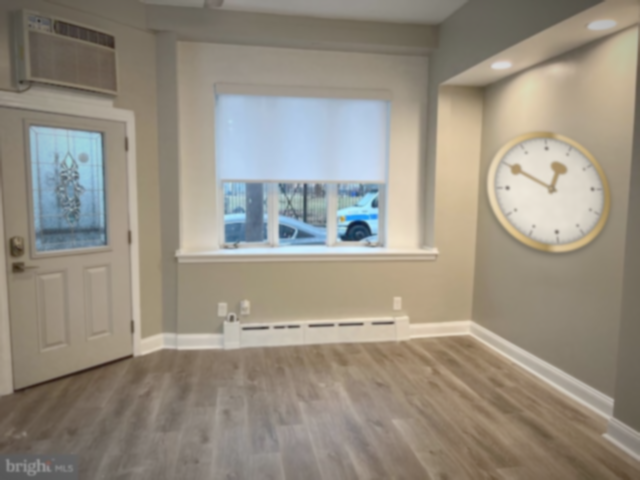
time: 12:50
